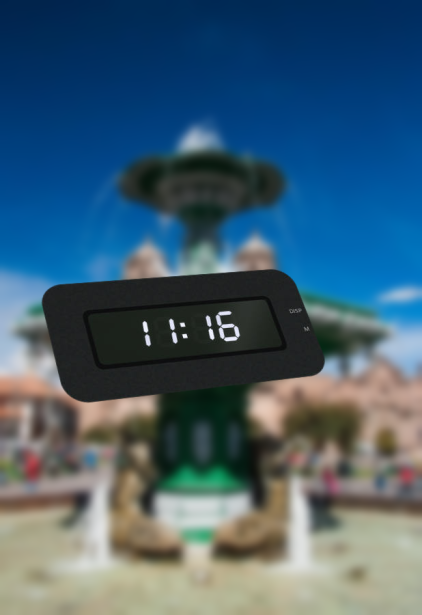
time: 11:16
